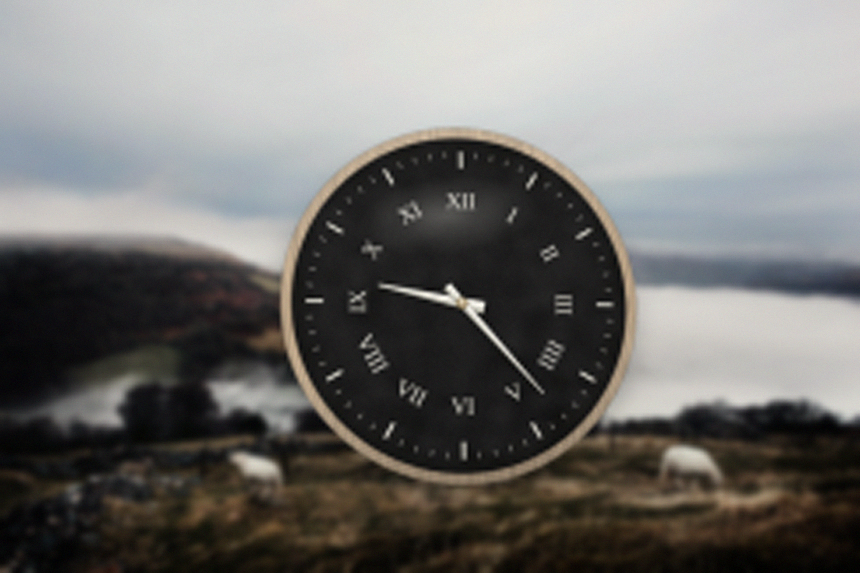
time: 9:23
